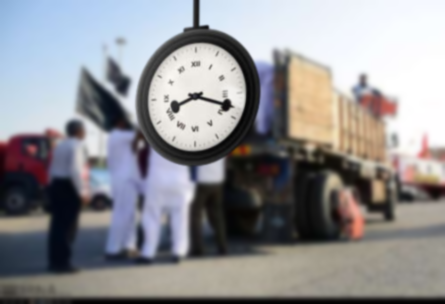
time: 8:18
